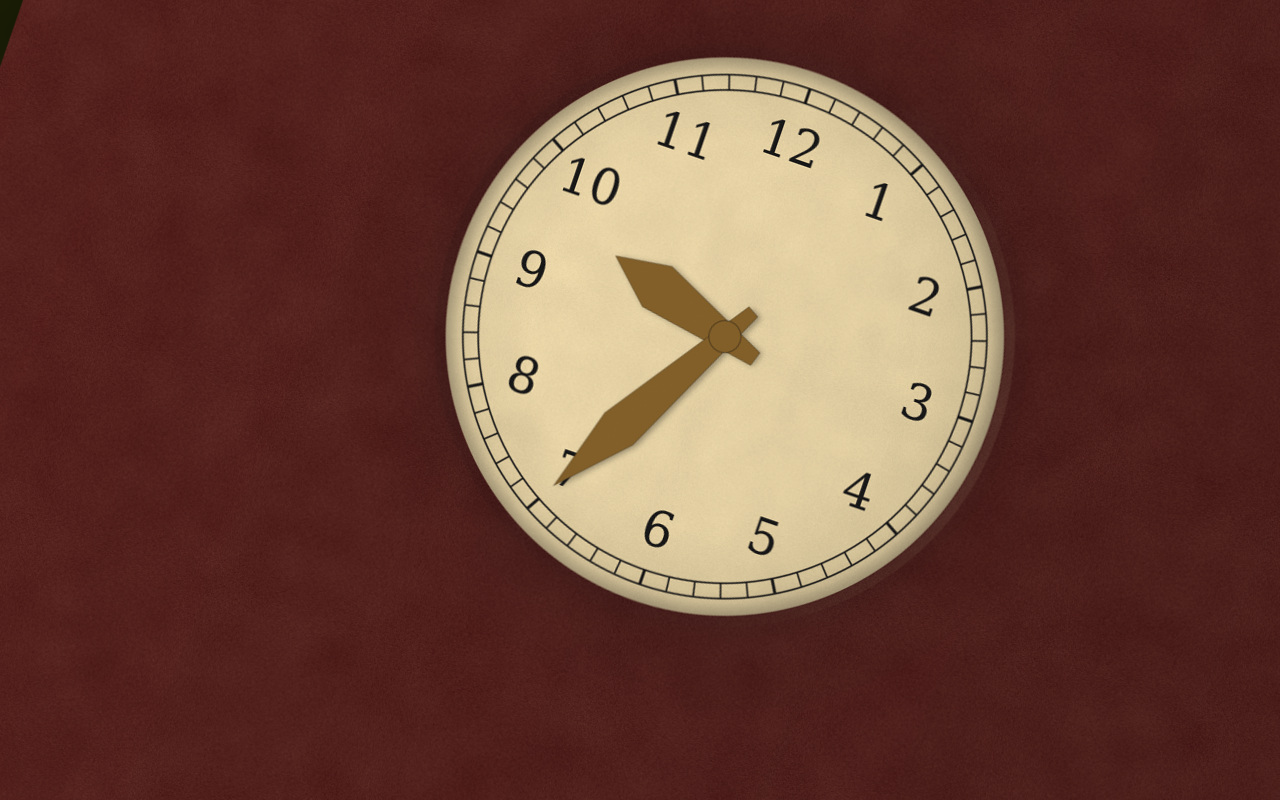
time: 9:35
